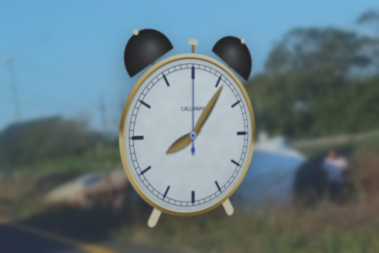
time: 8:06:00
